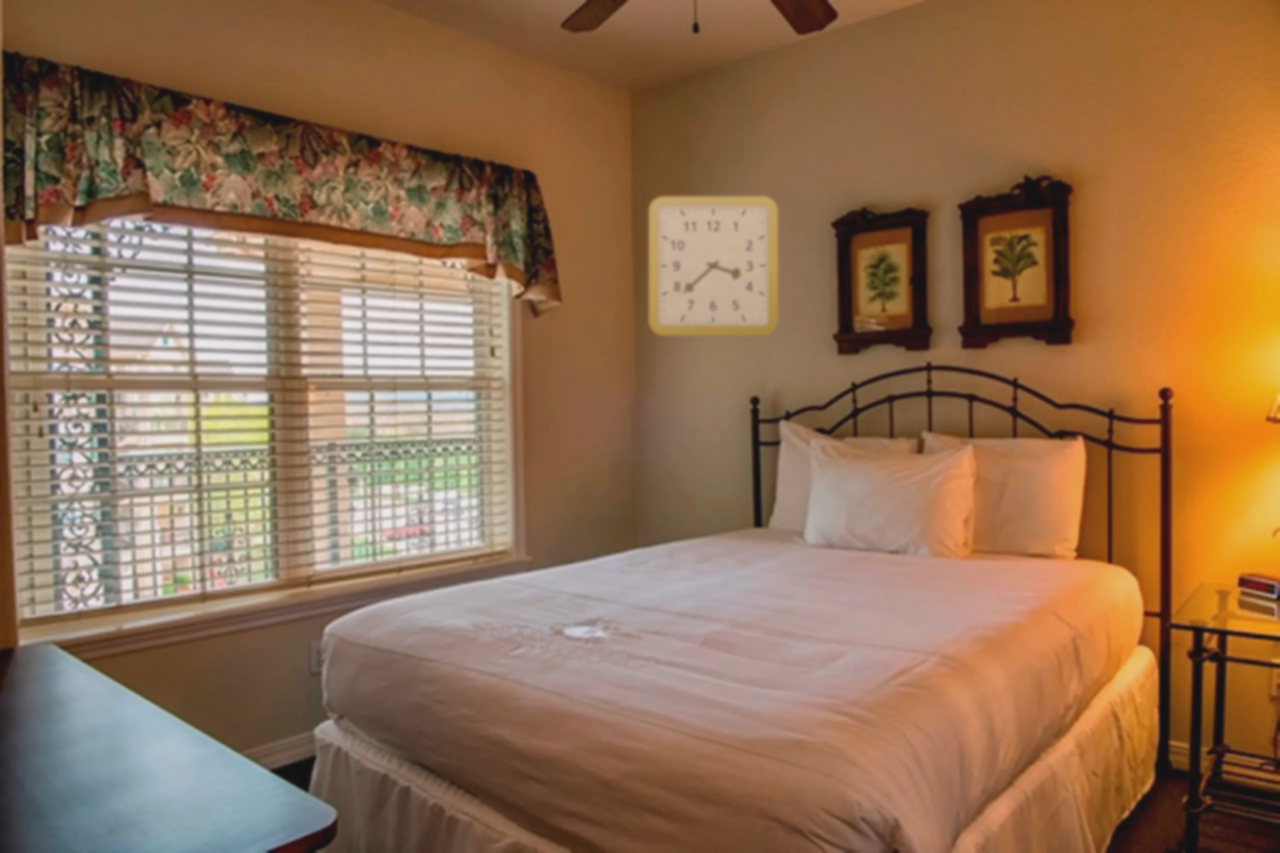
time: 3:38
